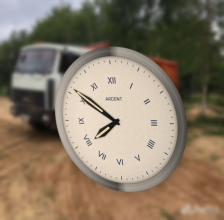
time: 7:51
